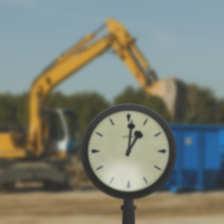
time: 1:01
